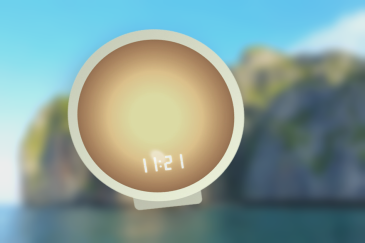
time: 11:21
